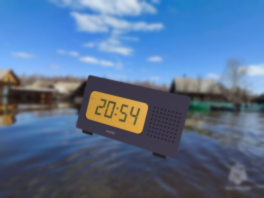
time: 20:54
